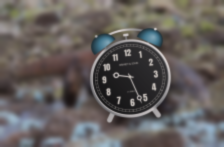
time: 9:27
